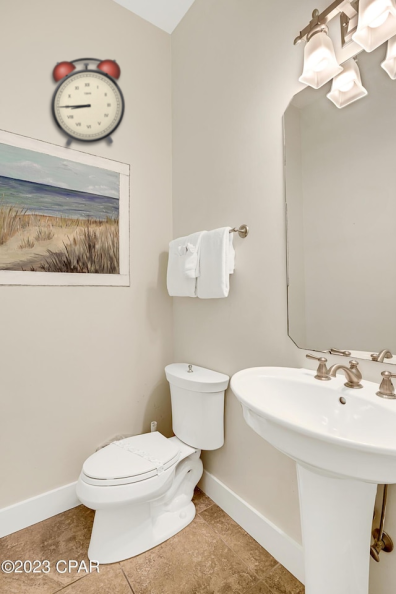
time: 8:45
